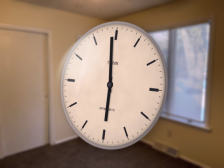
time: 5:59
